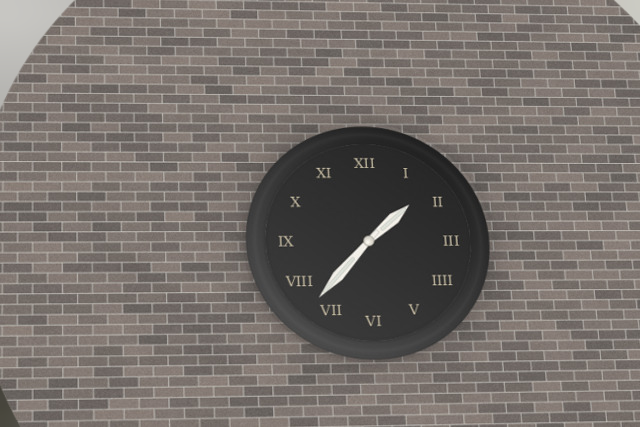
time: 1:37
